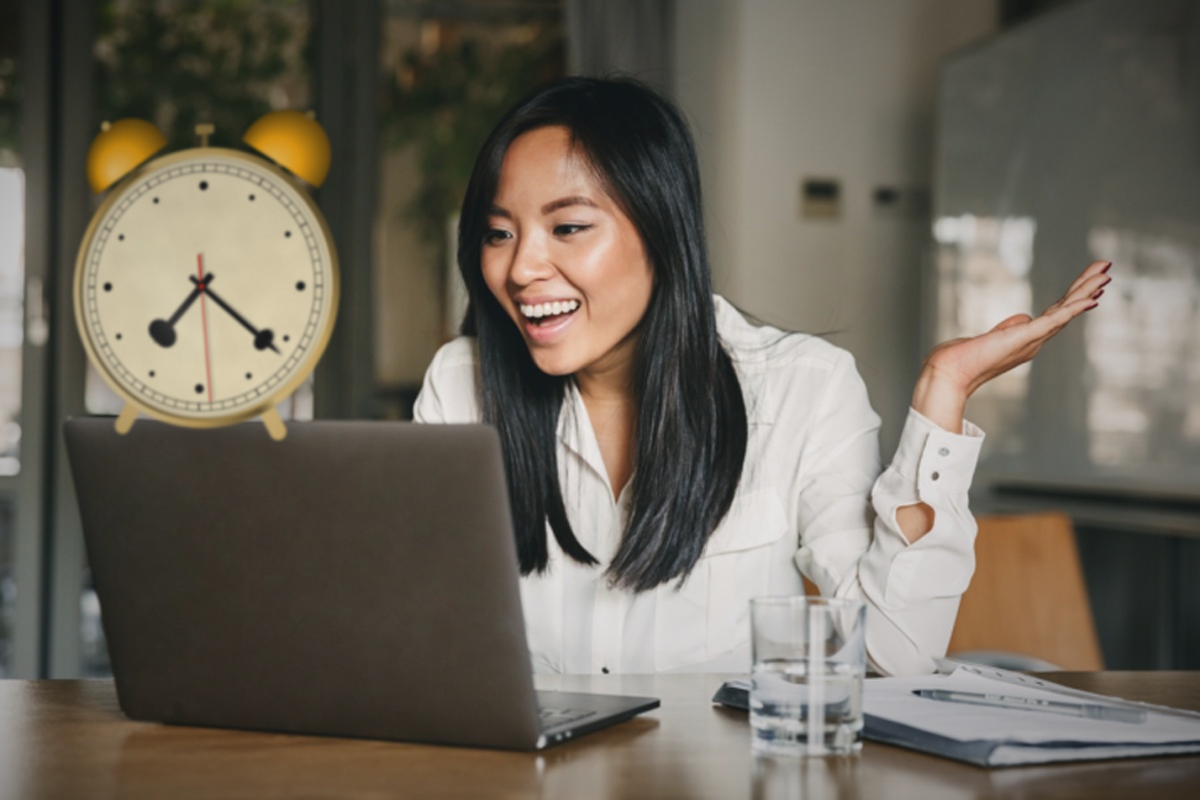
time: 7:21:29
